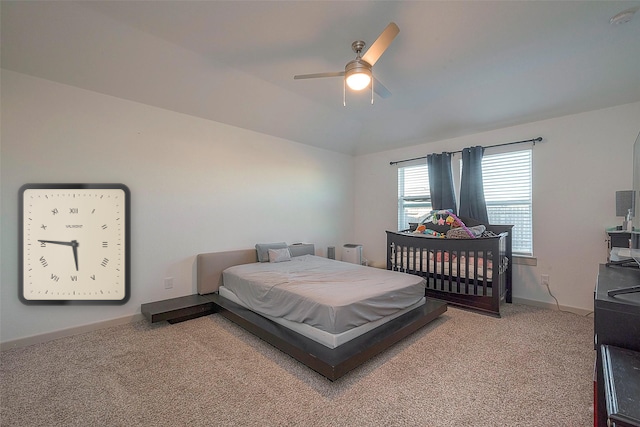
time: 5:46
